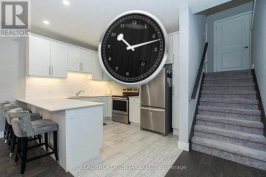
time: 10:12
